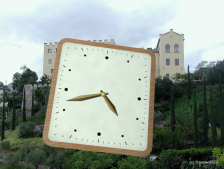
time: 4:42
